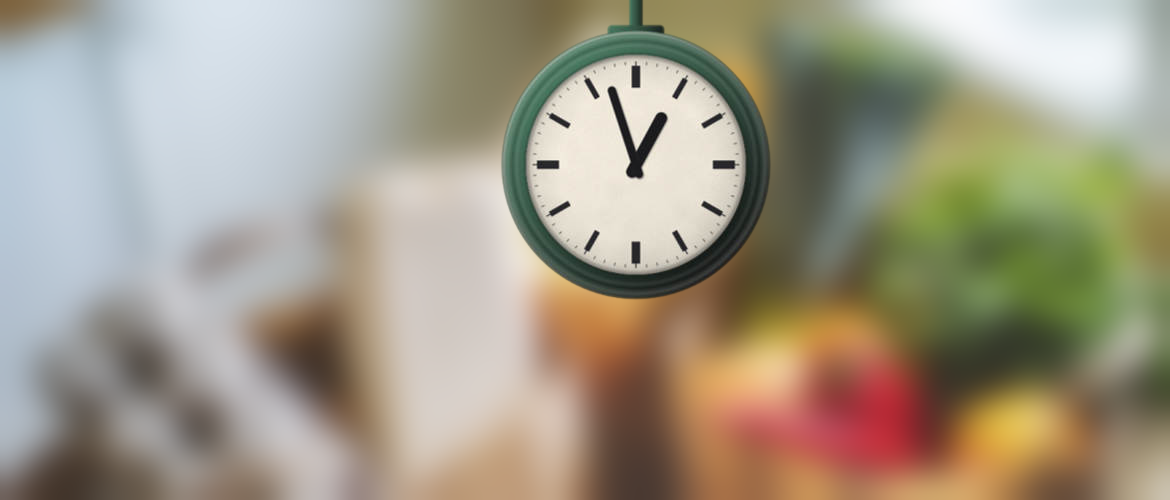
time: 12:57
